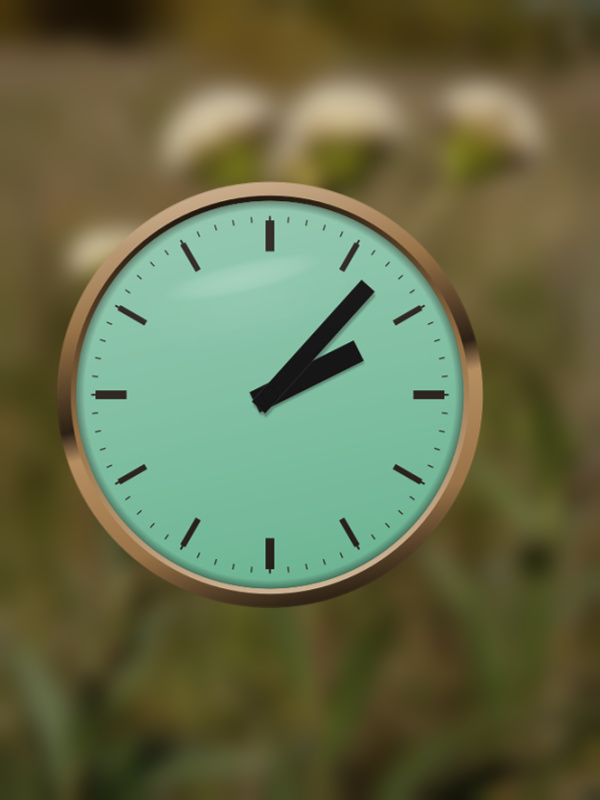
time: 2:07
